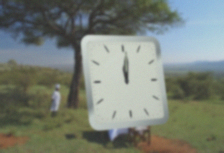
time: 12:01
